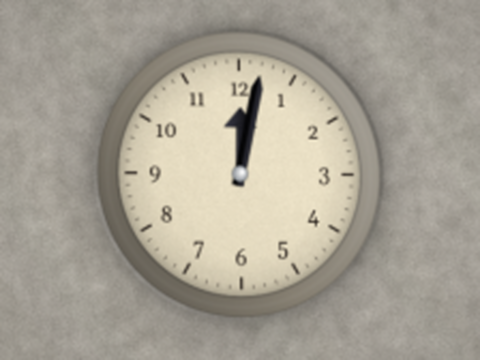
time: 12:02
